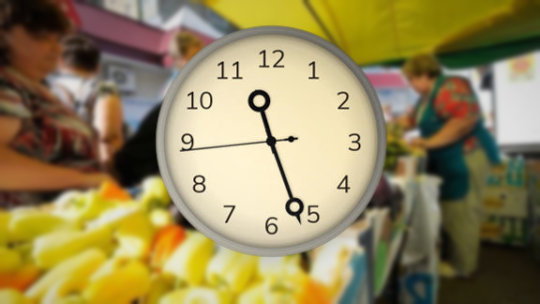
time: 11:26:44
